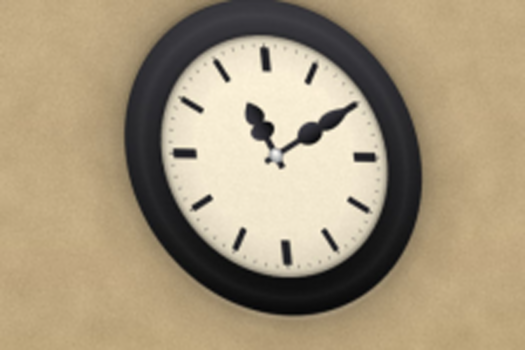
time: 11:10
